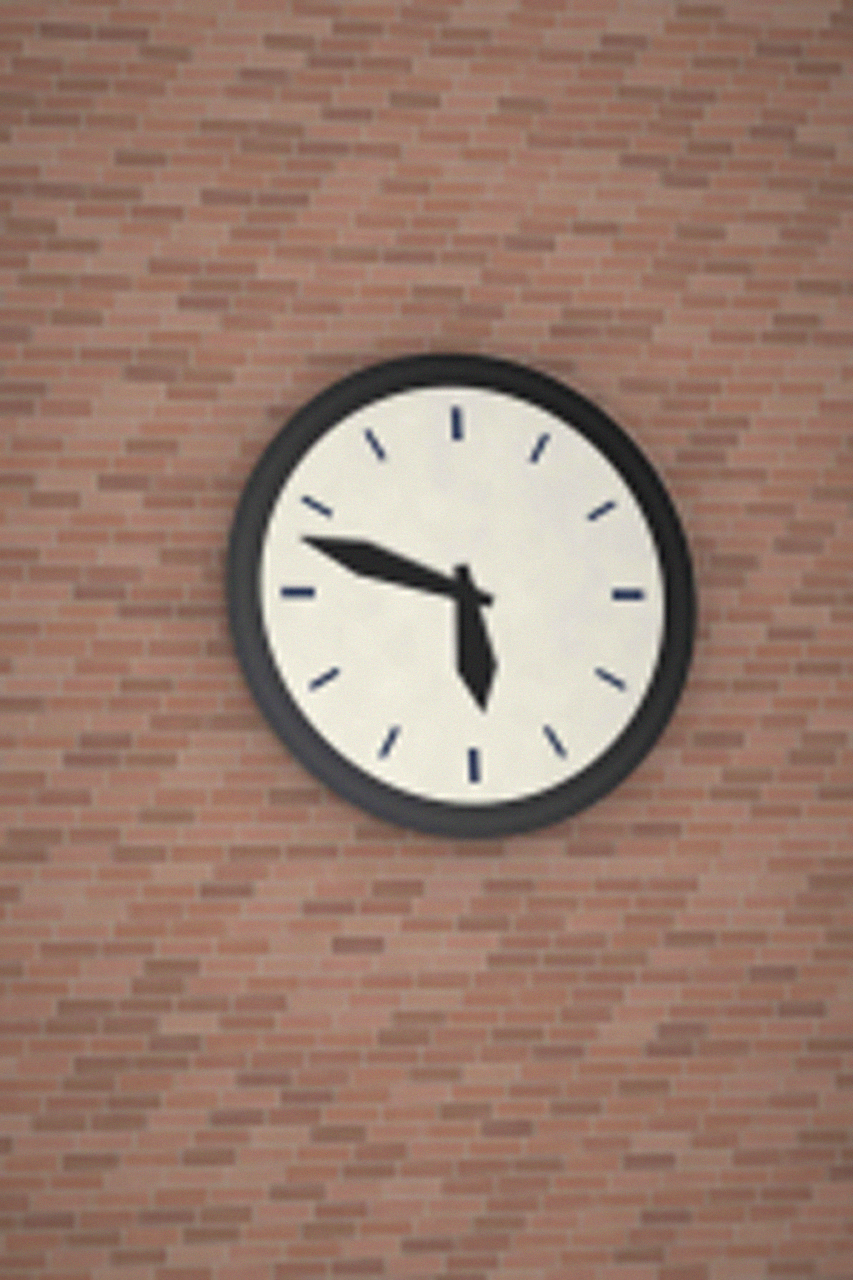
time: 5:48
